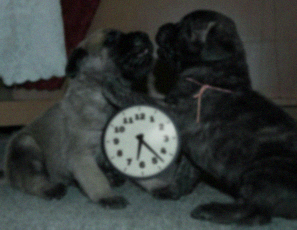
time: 6:23
